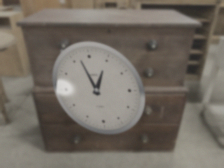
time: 12:57
